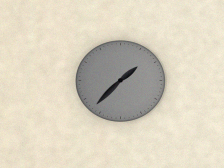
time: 1:37
